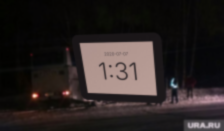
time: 1:31
